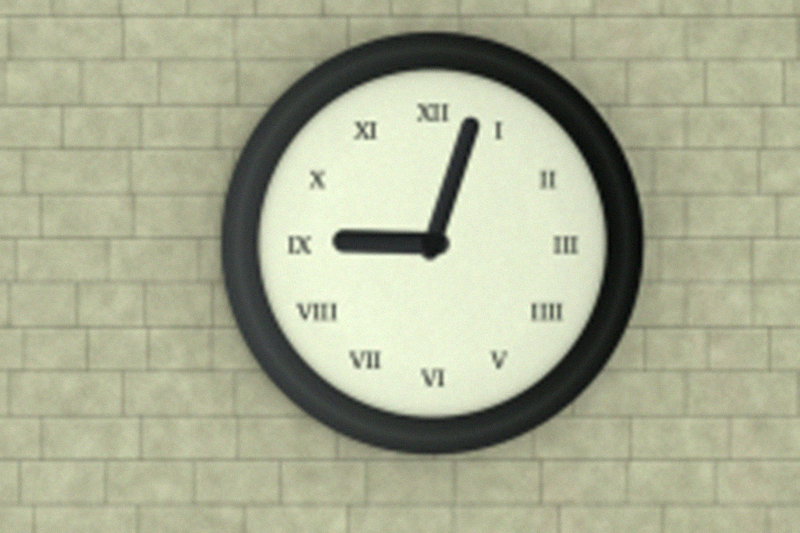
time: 9:03
